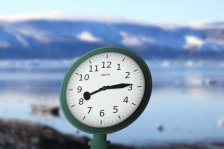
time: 8:14
